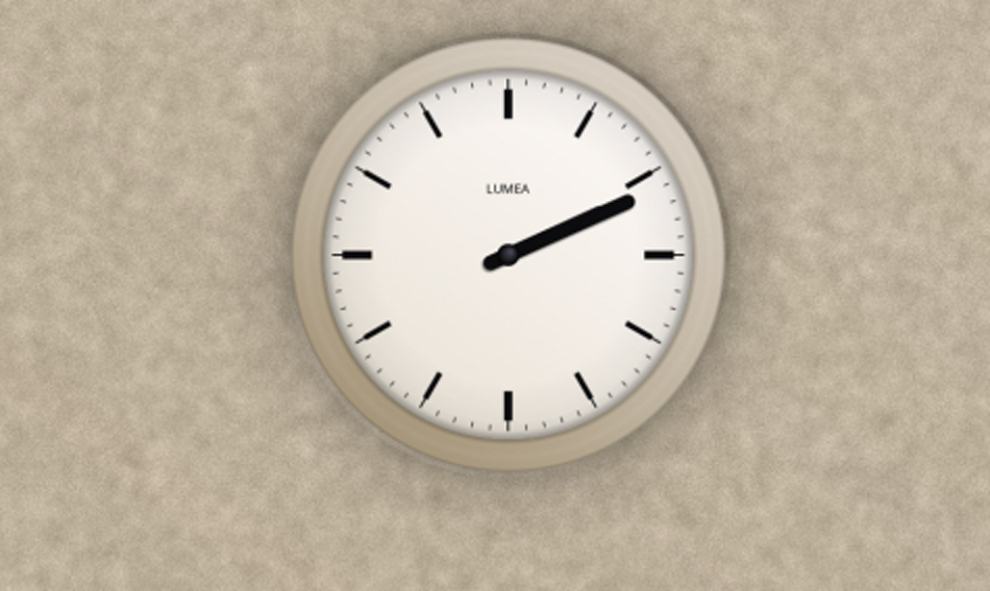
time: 2:11
